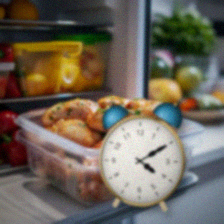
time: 4:10
